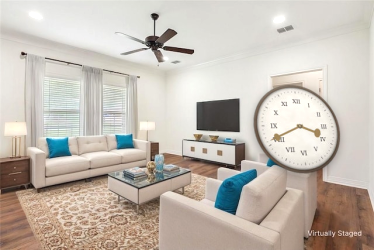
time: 3:41
